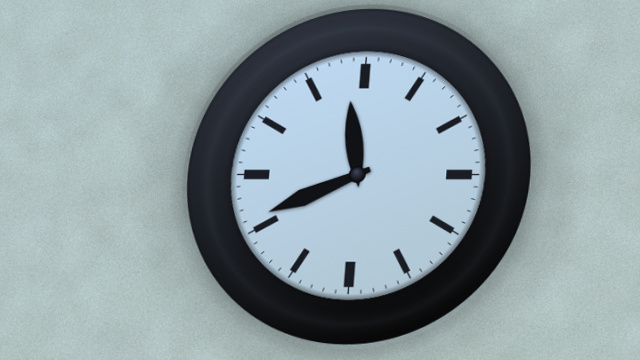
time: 11:41
